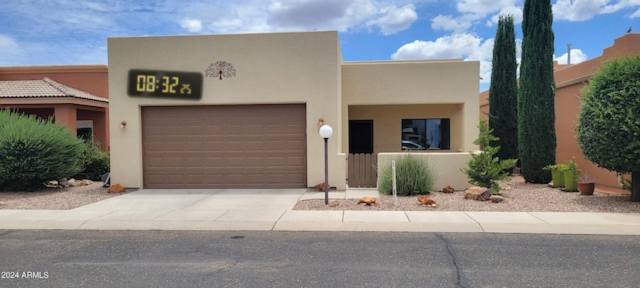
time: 8:32
